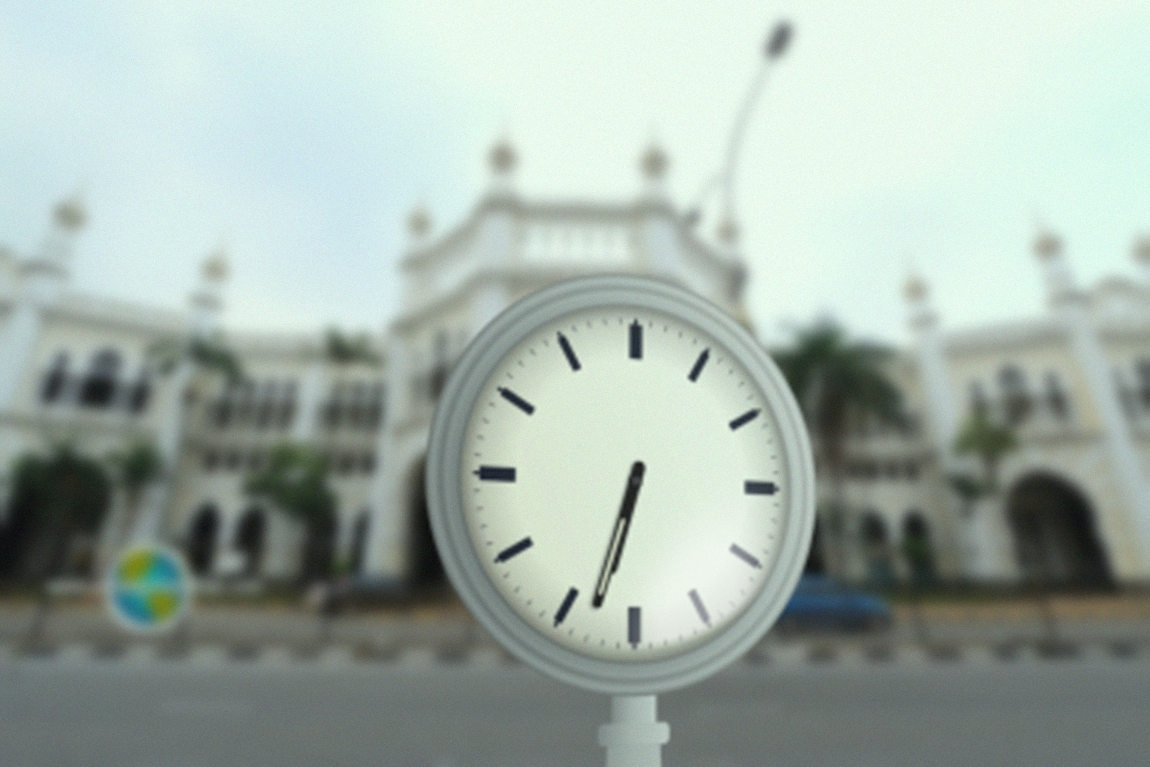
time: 6:33
